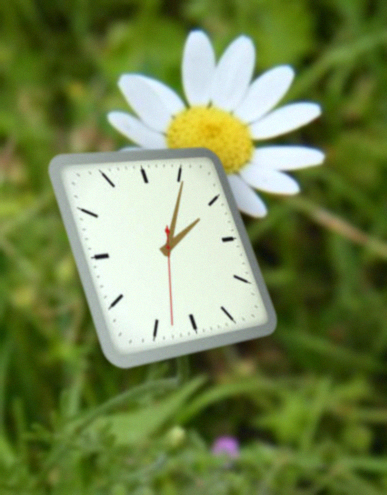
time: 2:05:33
